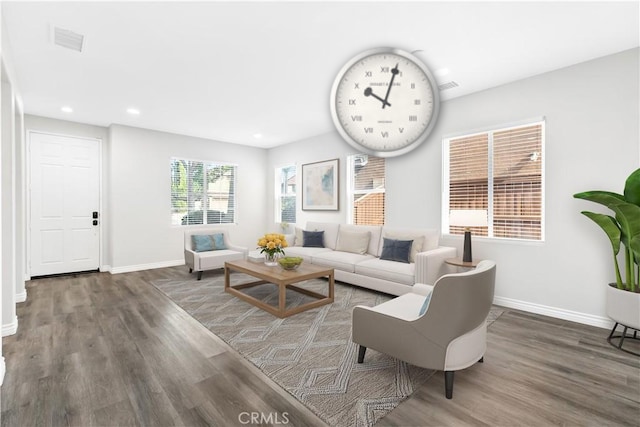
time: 10:03
